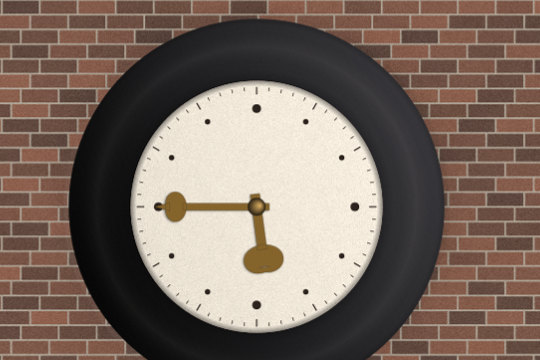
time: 5:45
